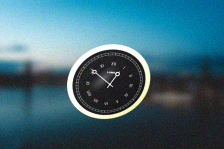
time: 12:51
